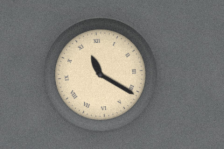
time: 11:21
